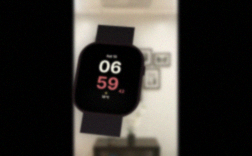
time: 6:59
